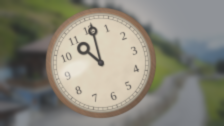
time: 11:01
